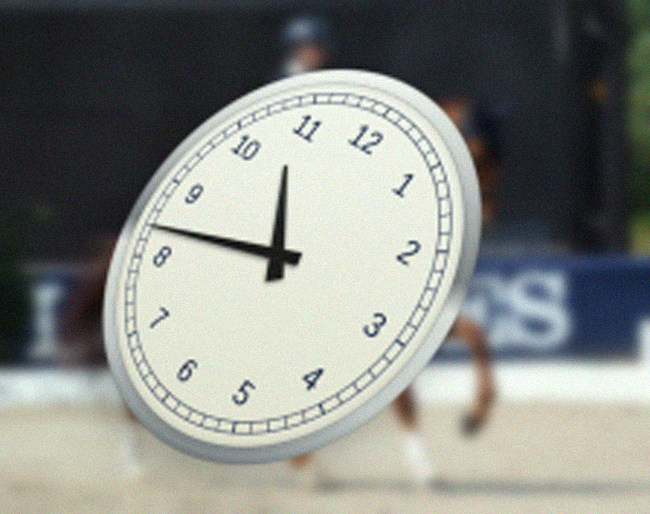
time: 10:42
